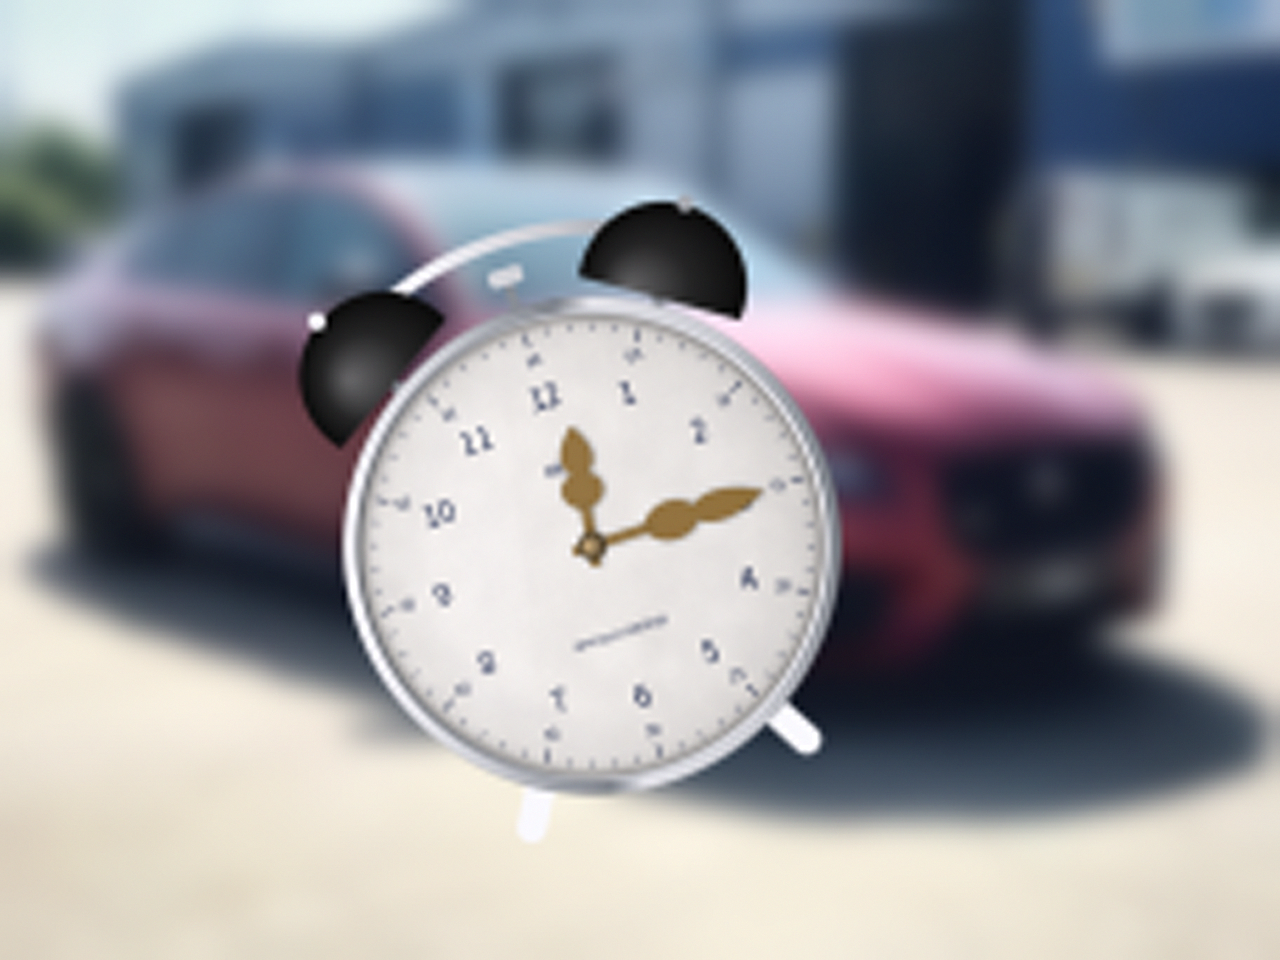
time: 12:15
